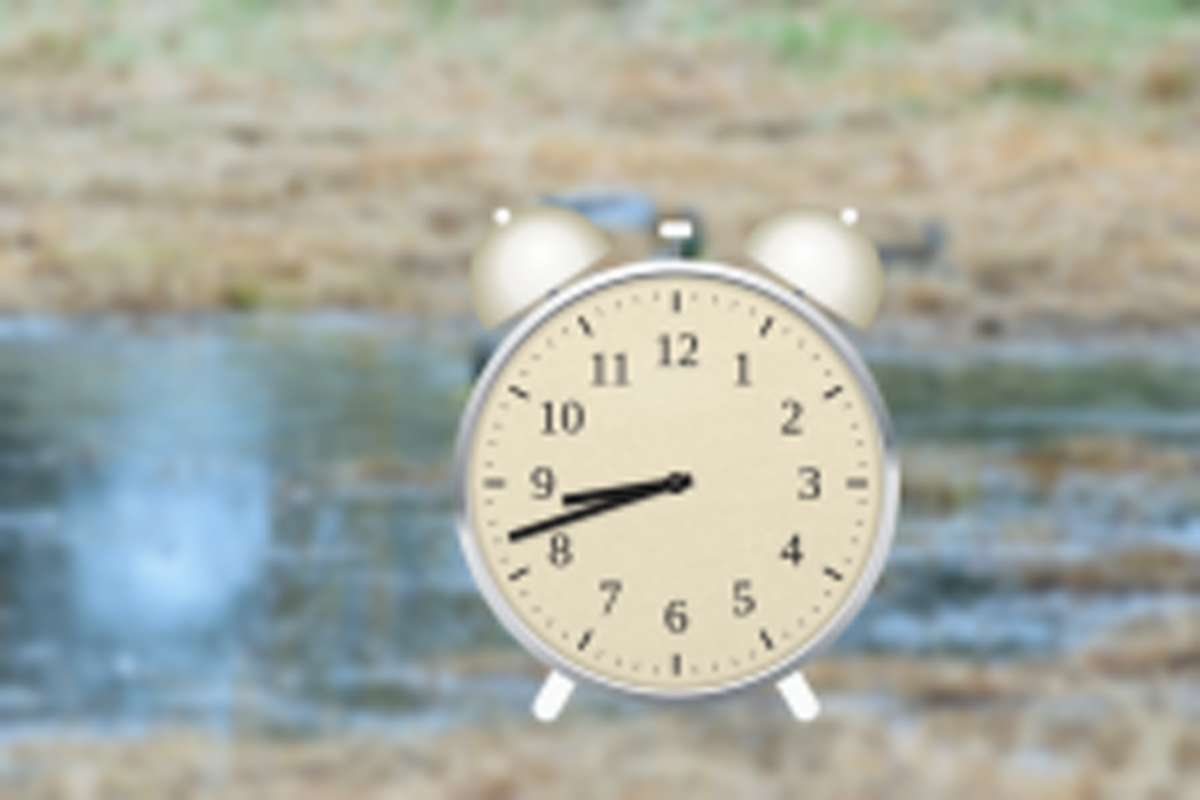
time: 8:42
